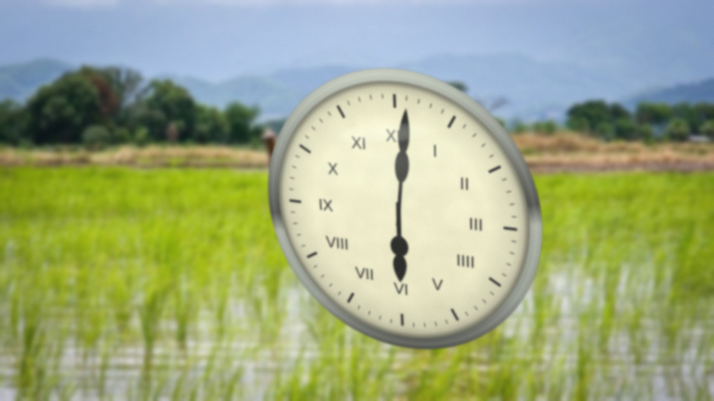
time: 6:01
